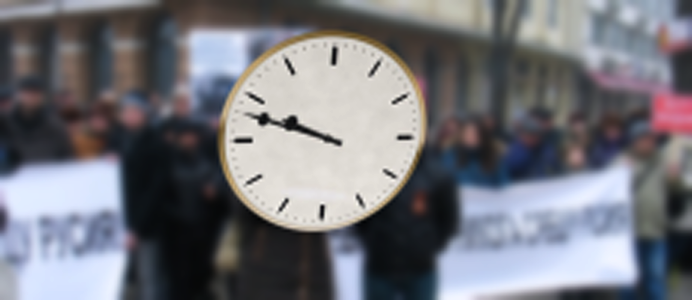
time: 9:48
